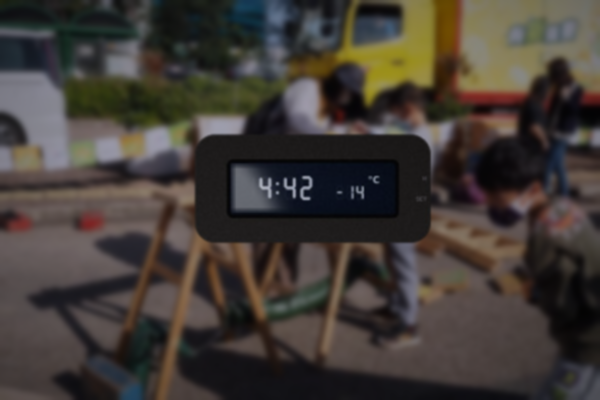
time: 4:42
